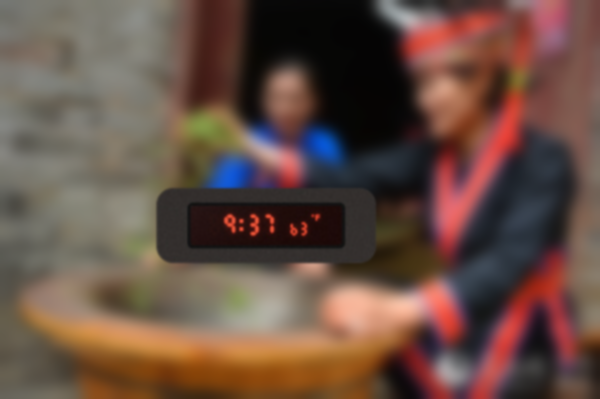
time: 9:37
